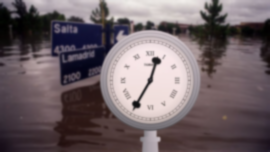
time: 12:35
